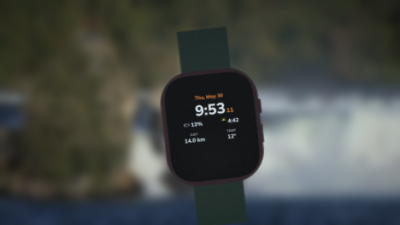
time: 9:53
